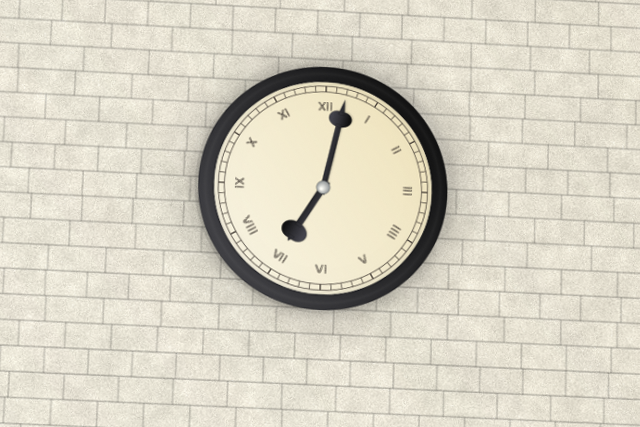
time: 7:02
